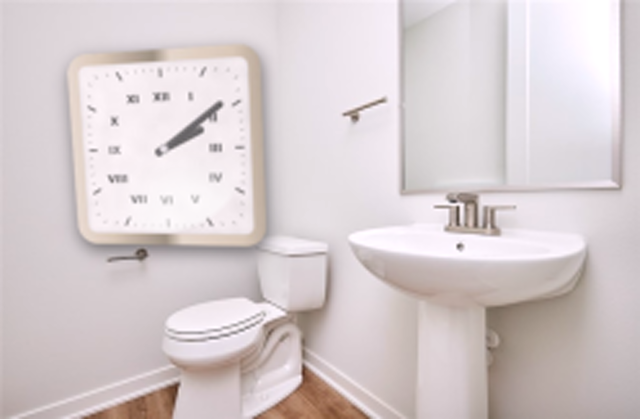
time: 2:09
